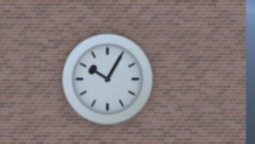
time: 10:05
